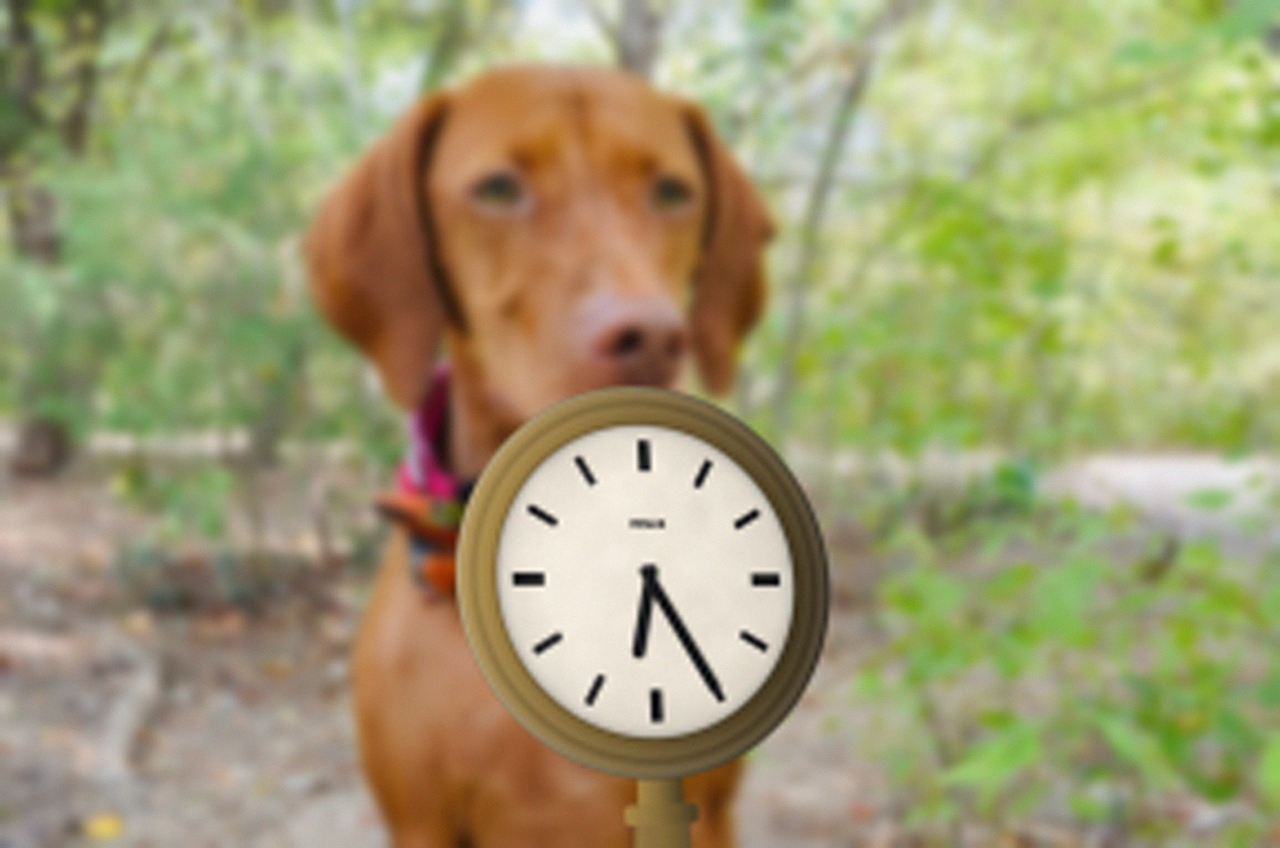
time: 6:25
